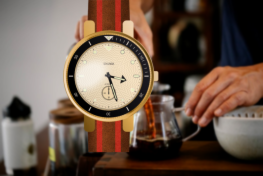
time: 3:27
